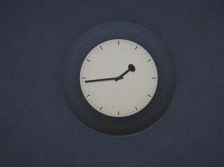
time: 1:44
